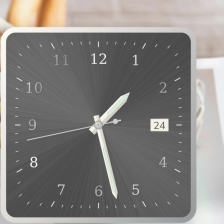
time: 1:27:43
